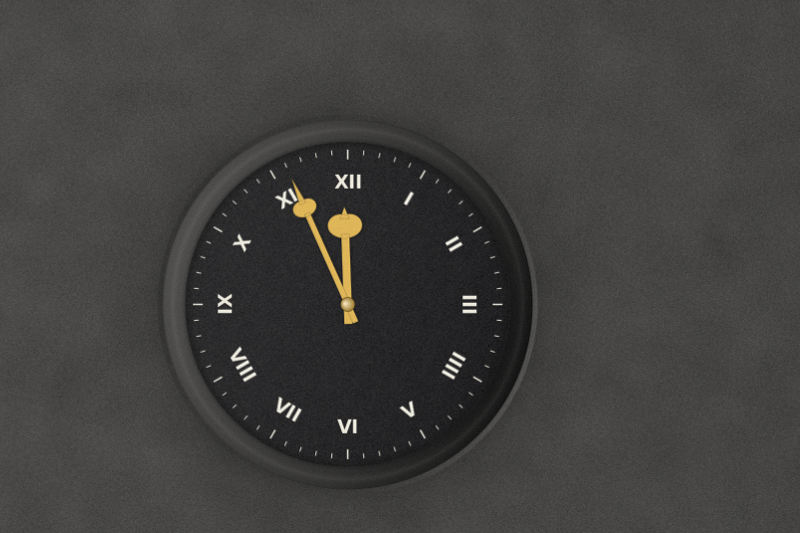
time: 11:56
